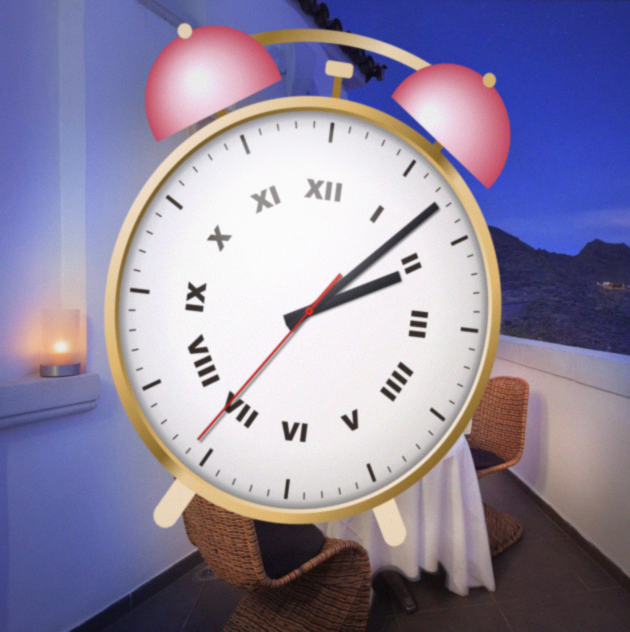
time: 2:07:36
